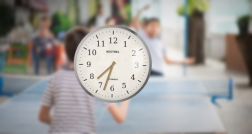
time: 7:33
